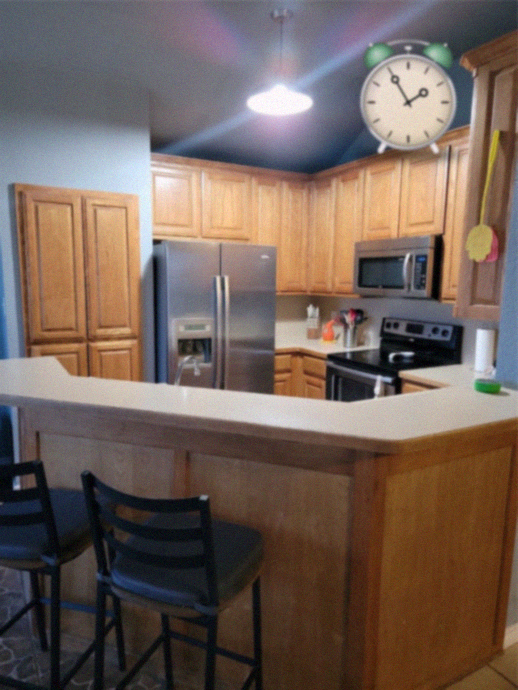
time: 1:55
